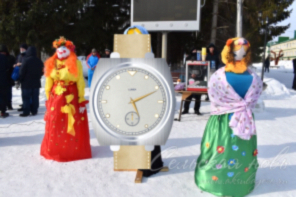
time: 5:11
